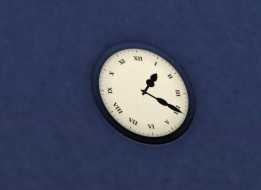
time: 1:20
